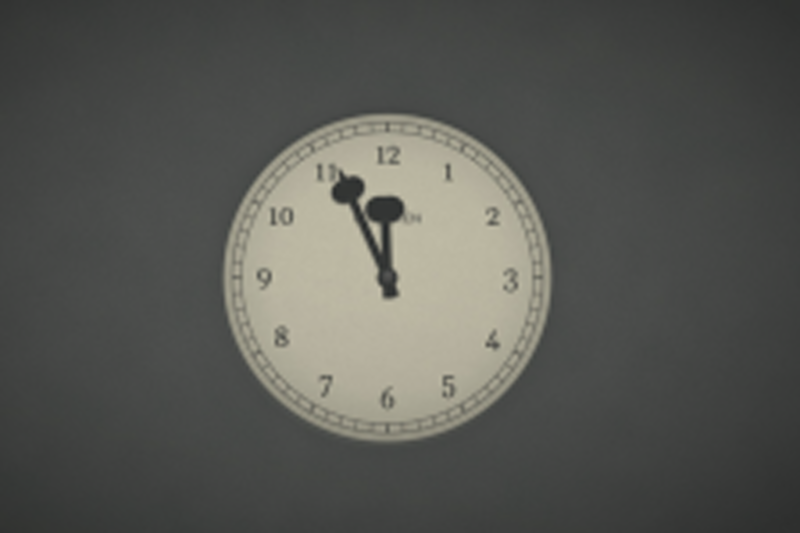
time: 11:56
